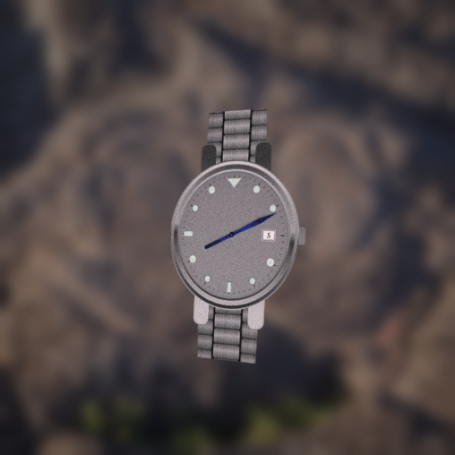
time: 8:11
